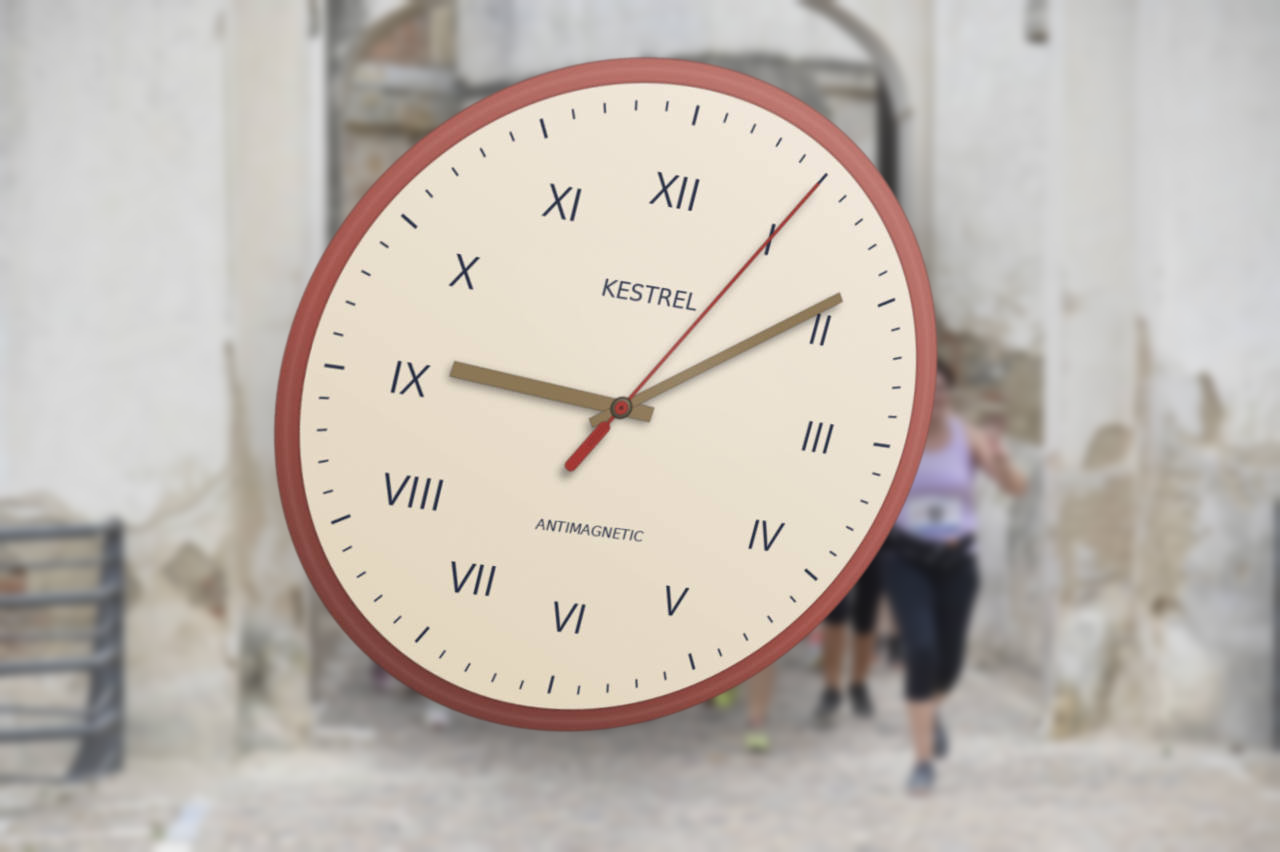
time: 9:09:05
